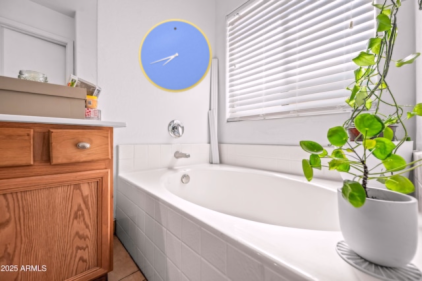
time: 7:42
